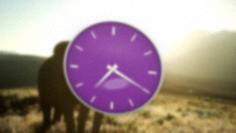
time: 7:20
